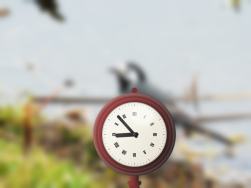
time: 8:53
